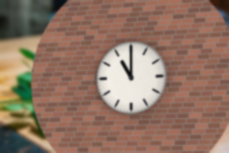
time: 11:00
